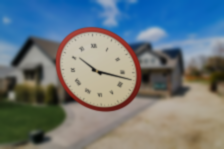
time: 10:17
